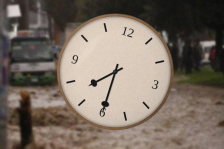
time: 7:30
